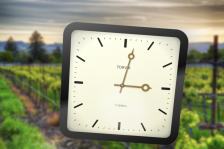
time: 3:02
